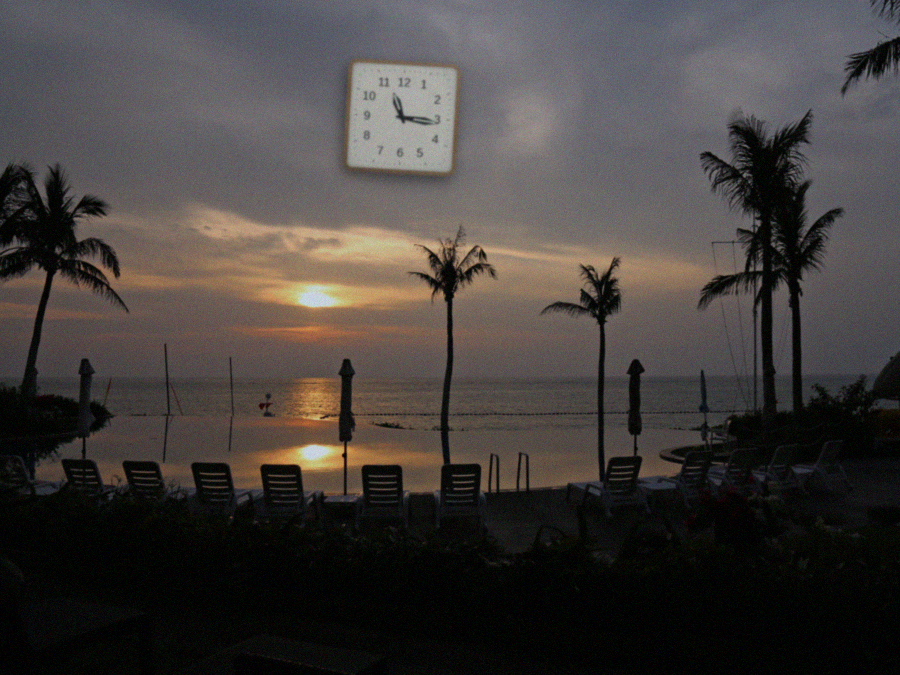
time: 11:16
